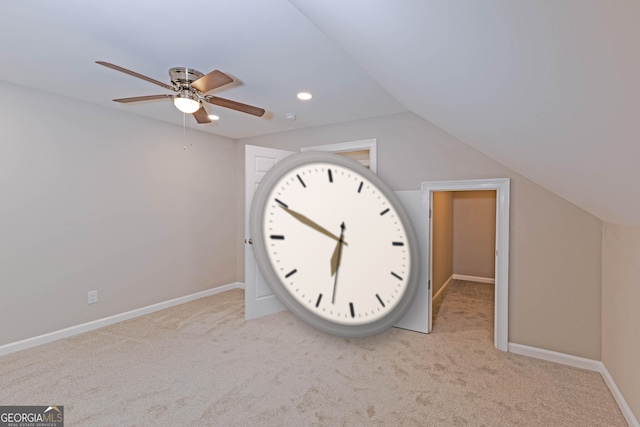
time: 6:49:33
